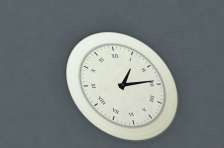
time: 1:14
